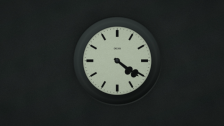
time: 4:21
